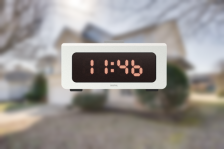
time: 11:46
